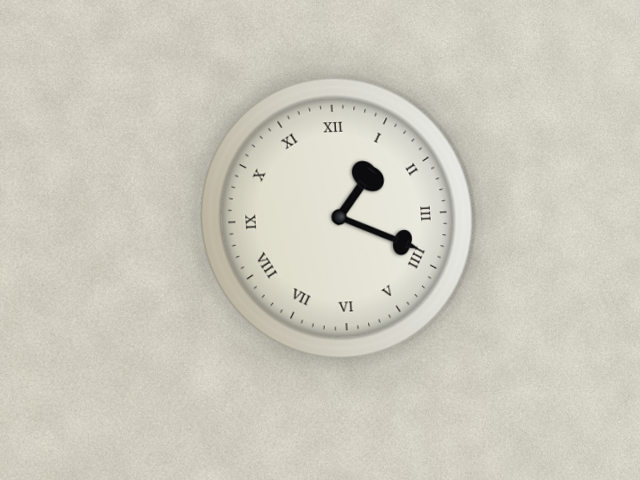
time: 1:19
